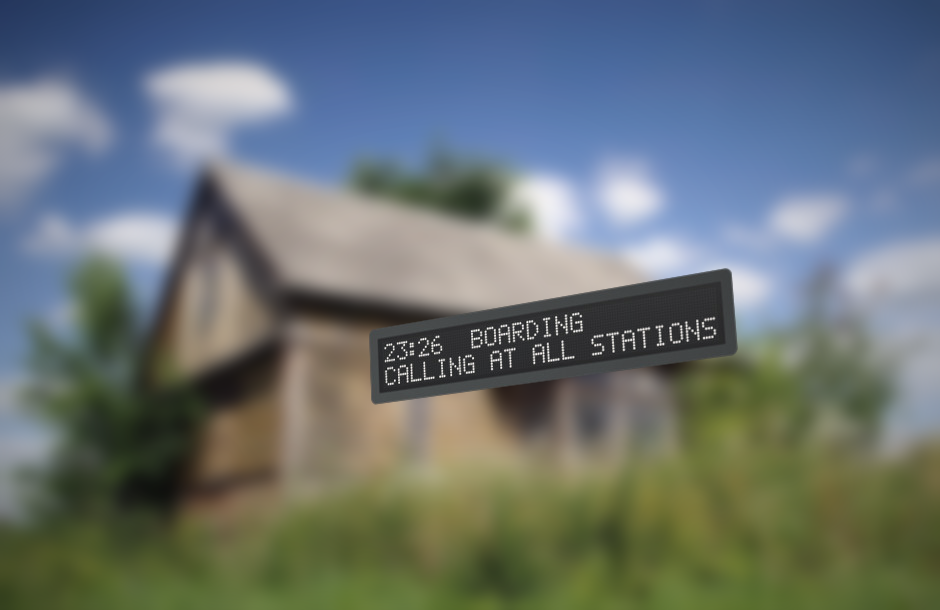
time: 23:26
